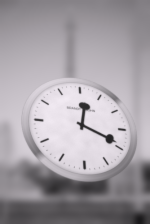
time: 12:19
